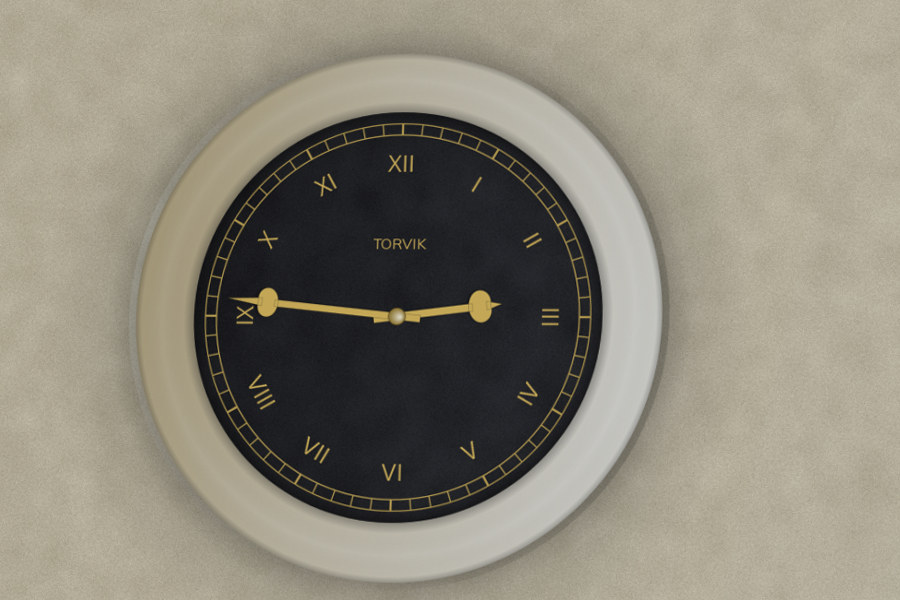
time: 2:46
